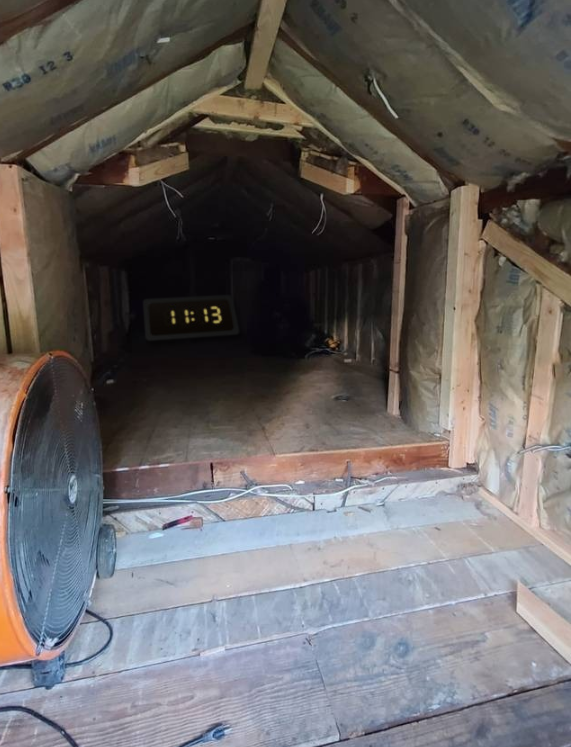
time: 11:13
